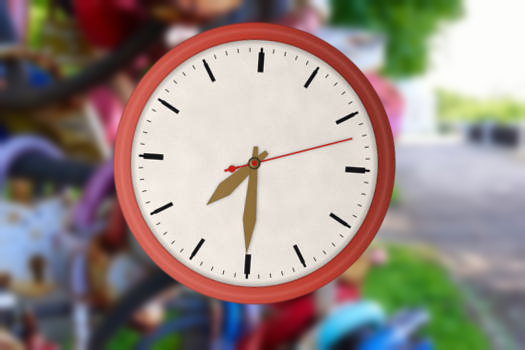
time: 7:30:12
